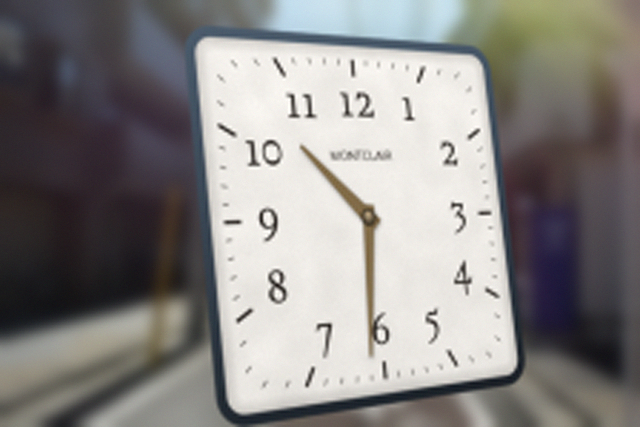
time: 10:31
